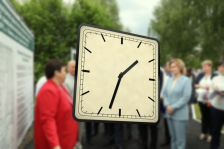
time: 1:33
